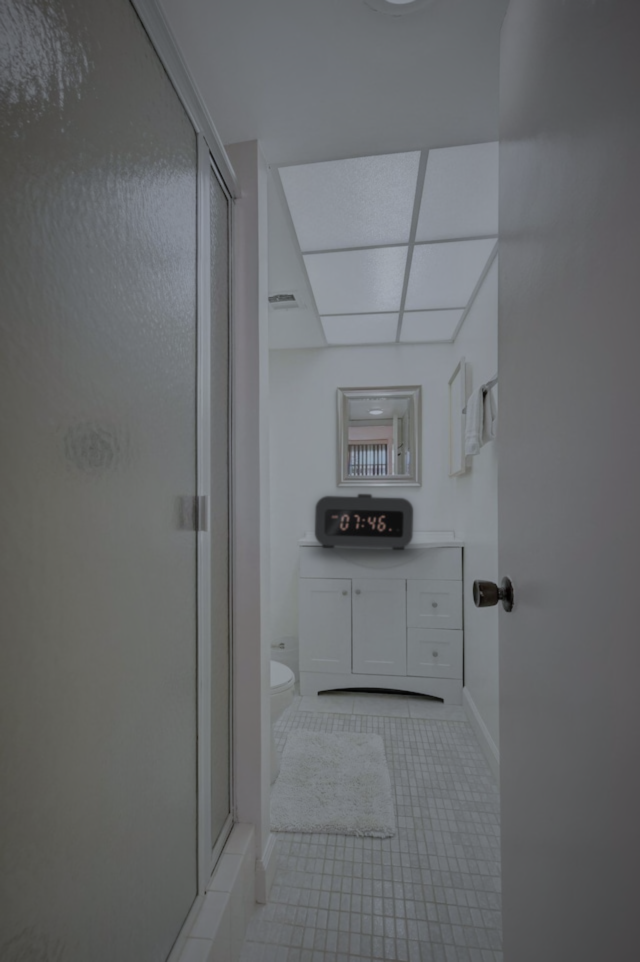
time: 7:46
